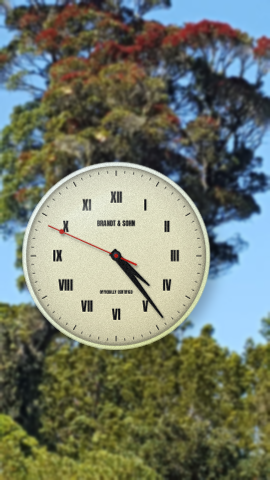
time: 4:23:49
